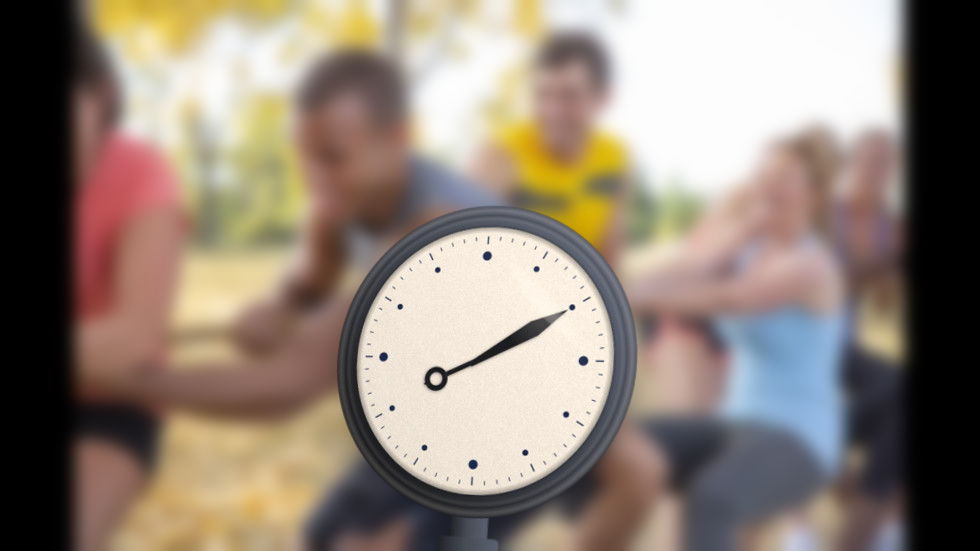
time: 8:10
